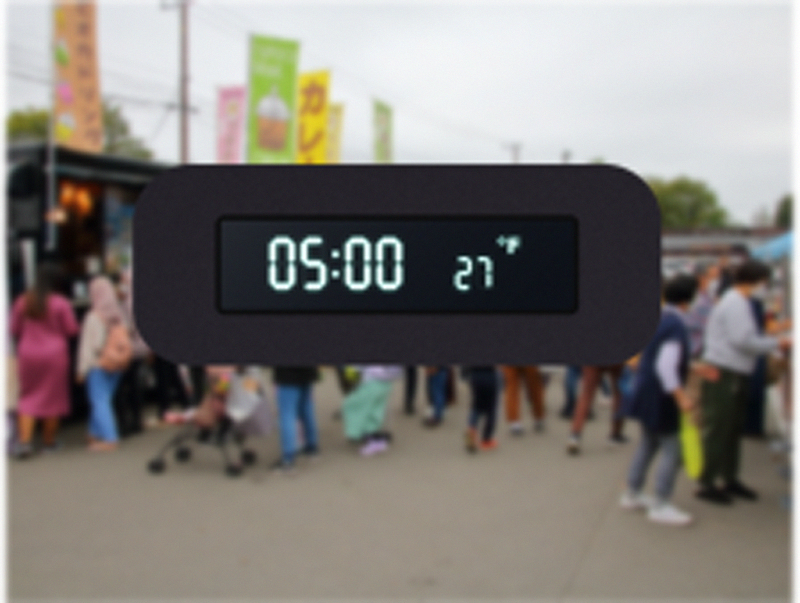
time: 5:00
